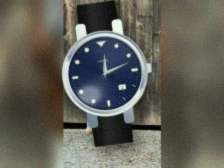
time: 12:12
